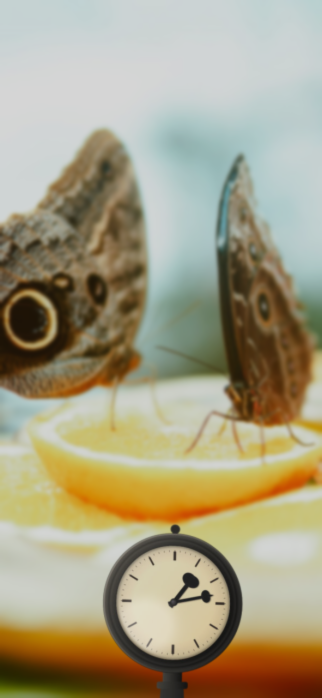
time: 1:13
